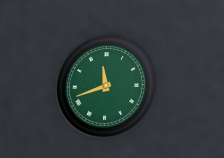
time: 11:42
